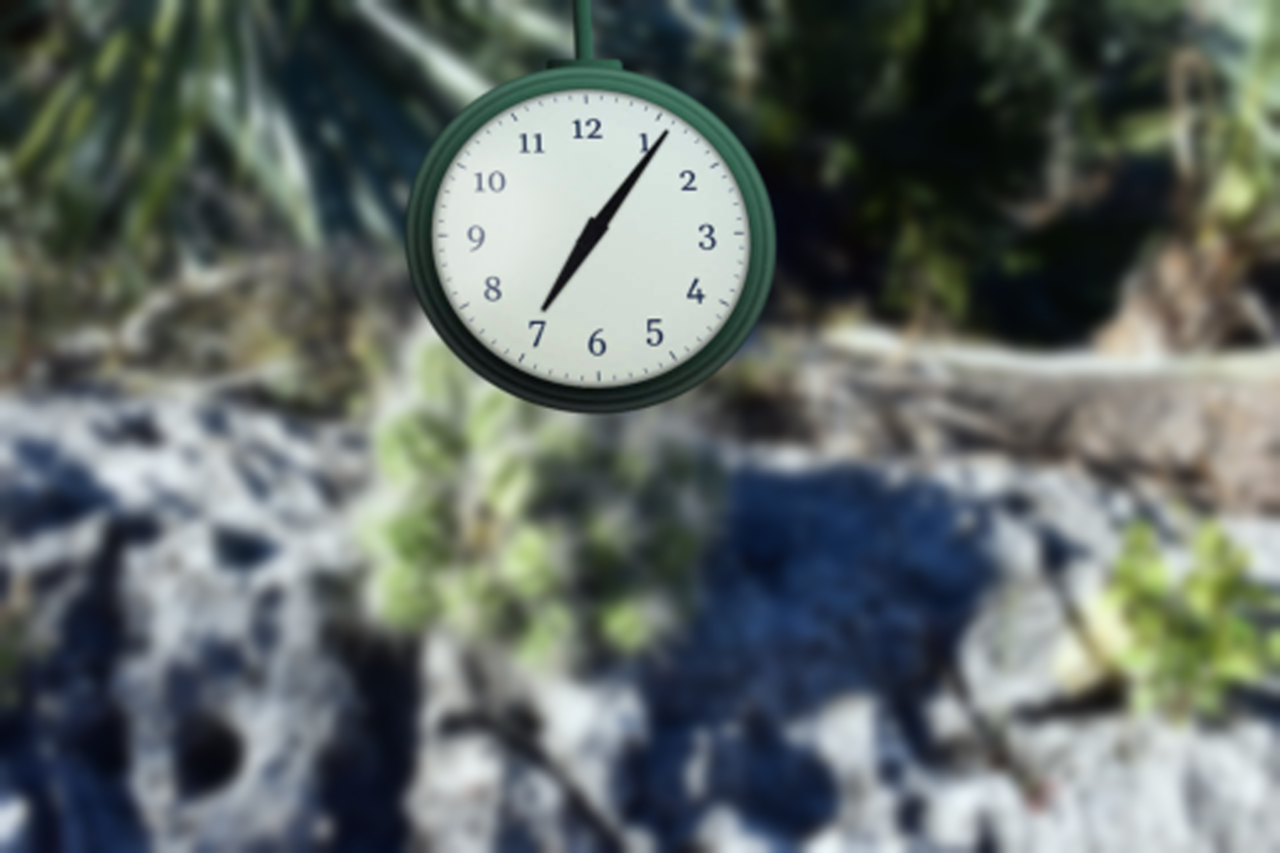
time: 7:06
